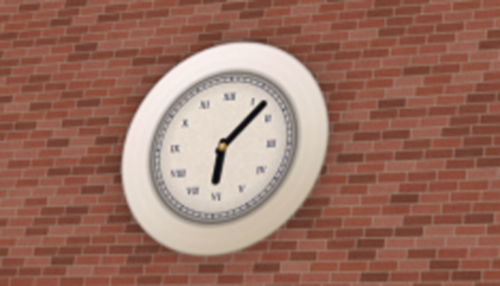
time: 6:07
